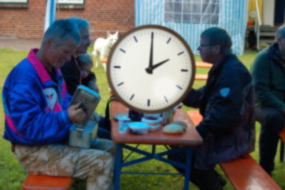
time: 2:00
